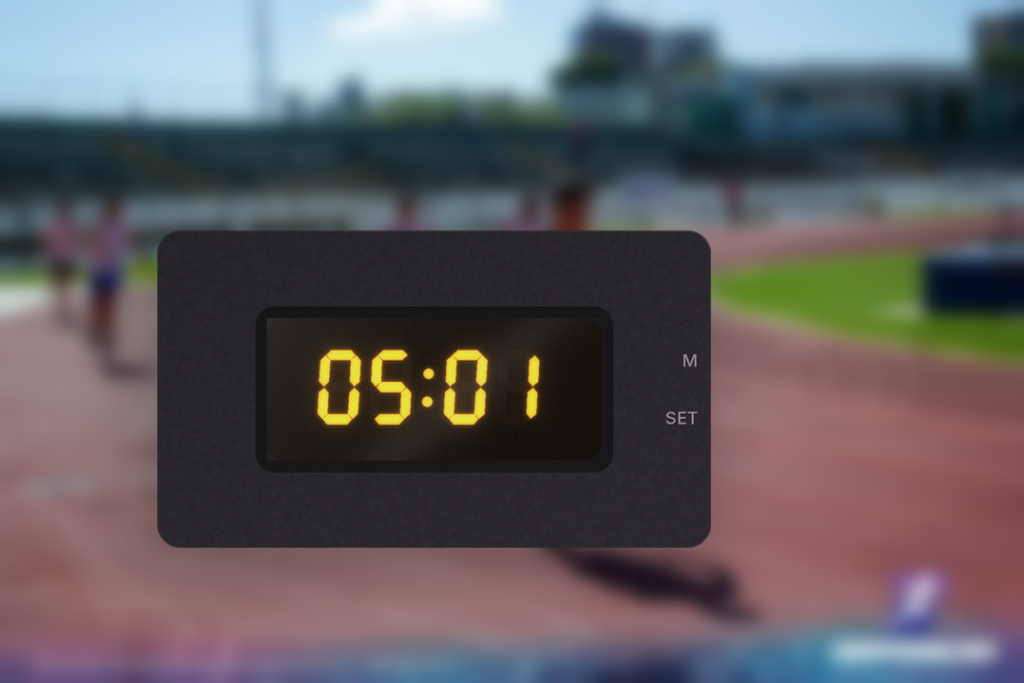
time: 5:01
